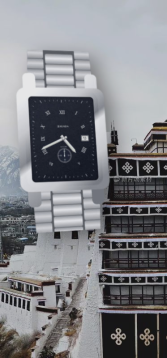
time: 4:41
